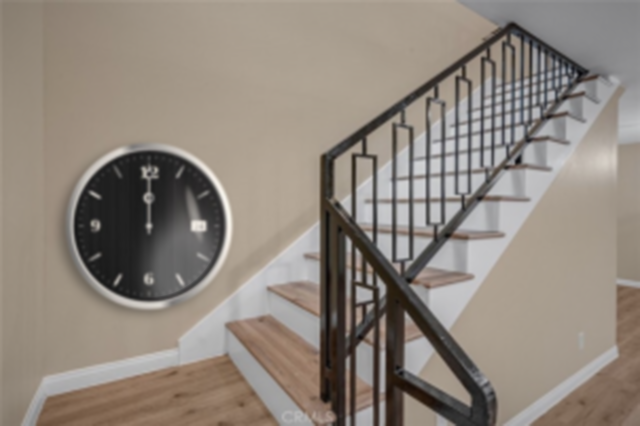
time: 12:00
